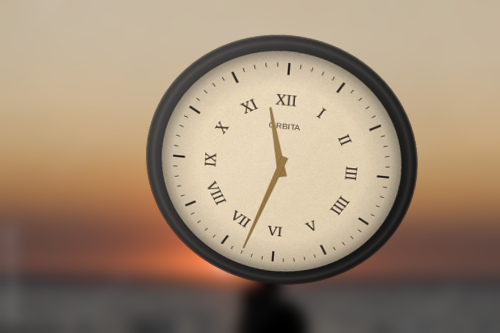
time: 11:33
